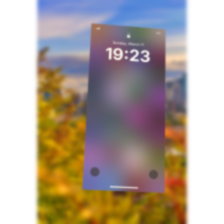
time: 19:23
